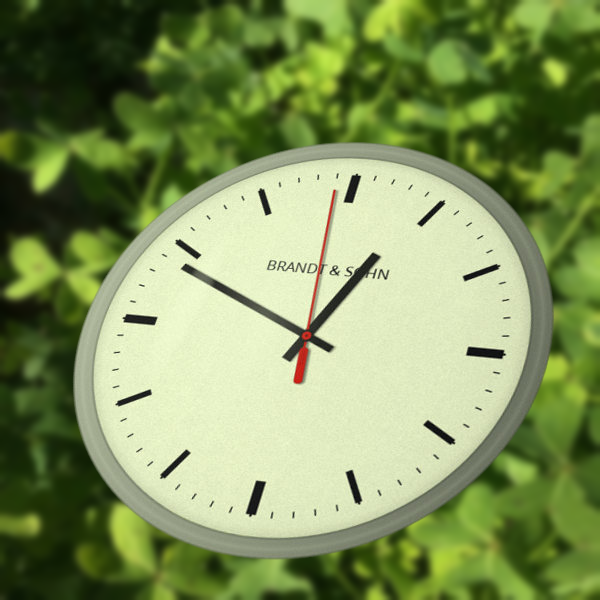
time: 12:48:59
